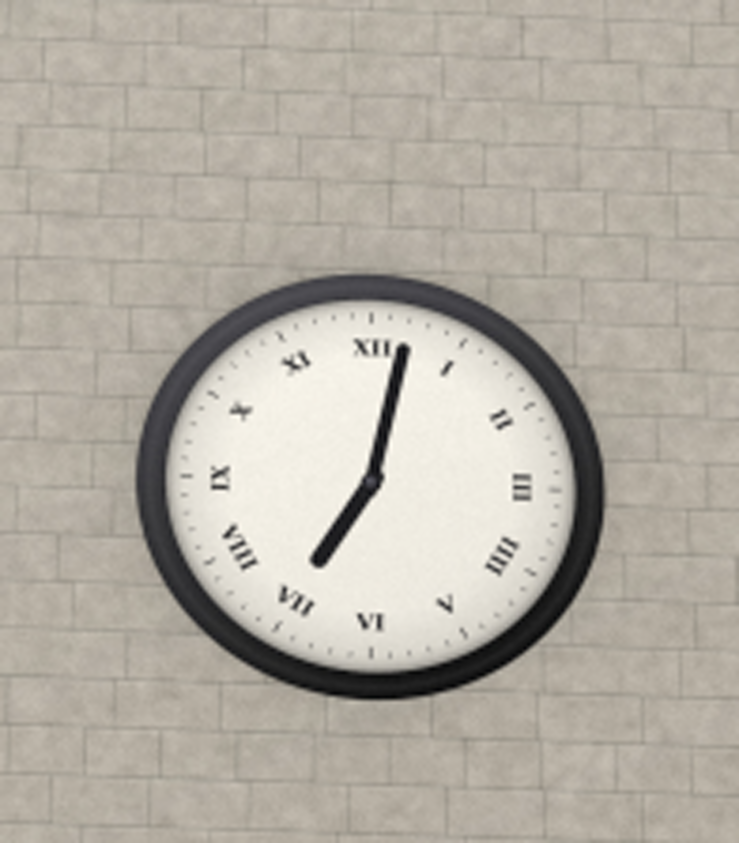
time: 7:02
